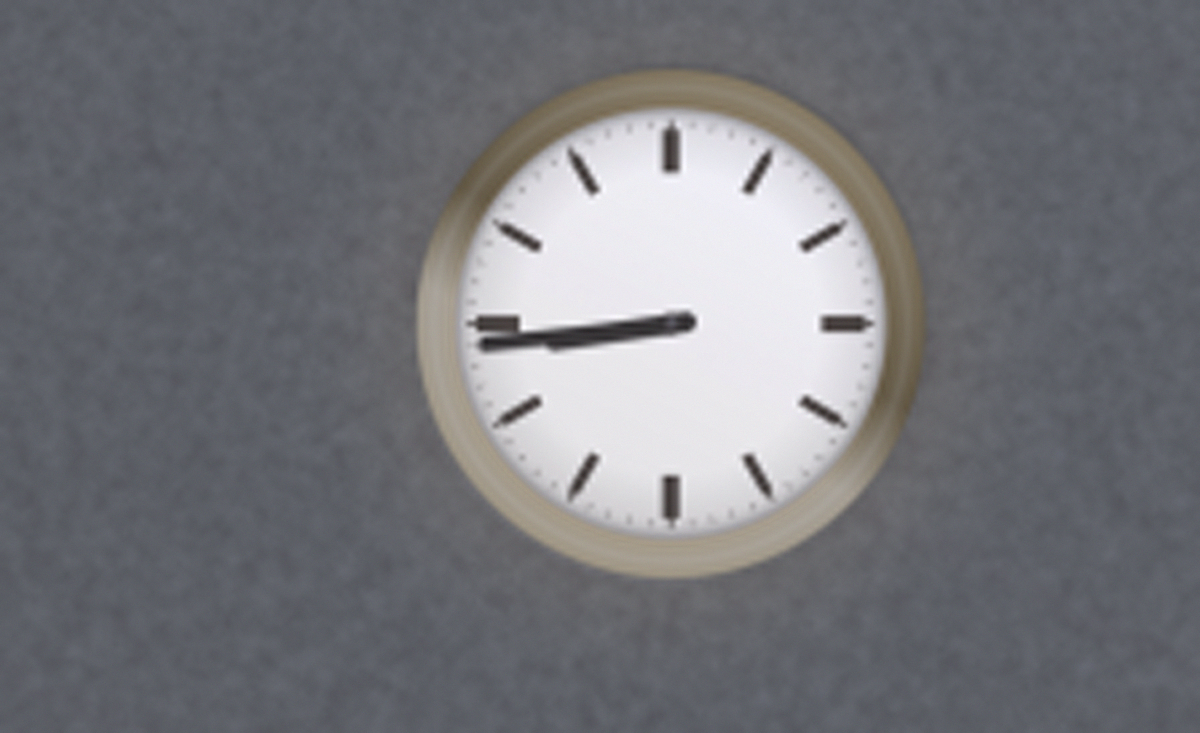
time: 8:44
